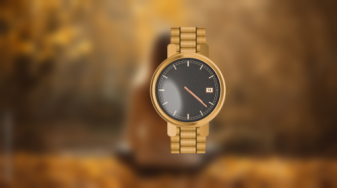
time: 4:22
